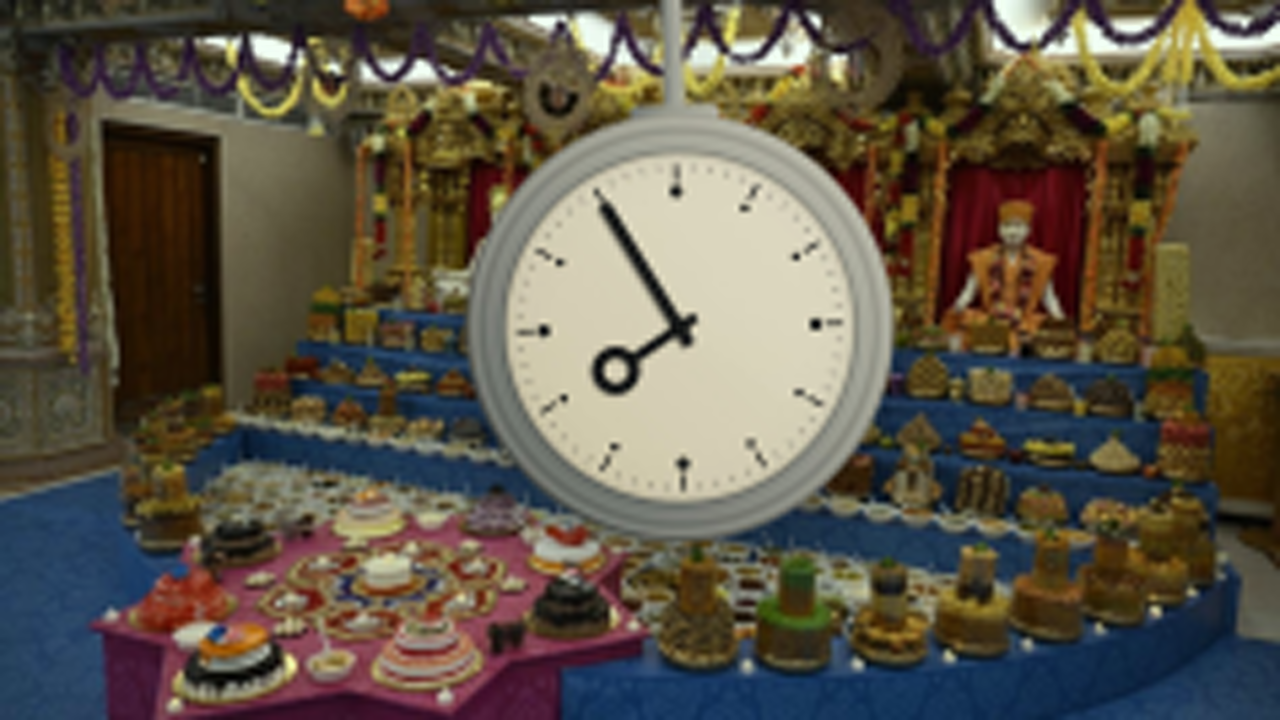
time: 7:55
